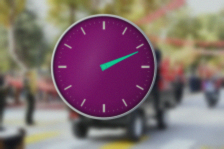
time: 2:11
